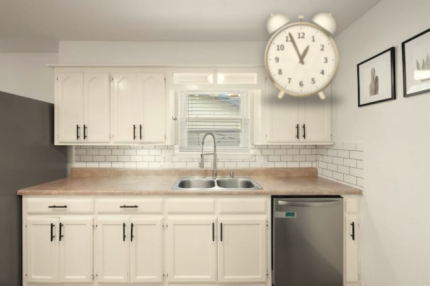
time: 12:56
